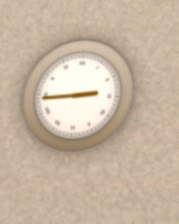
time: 2:44
